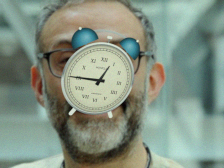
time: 12:45
